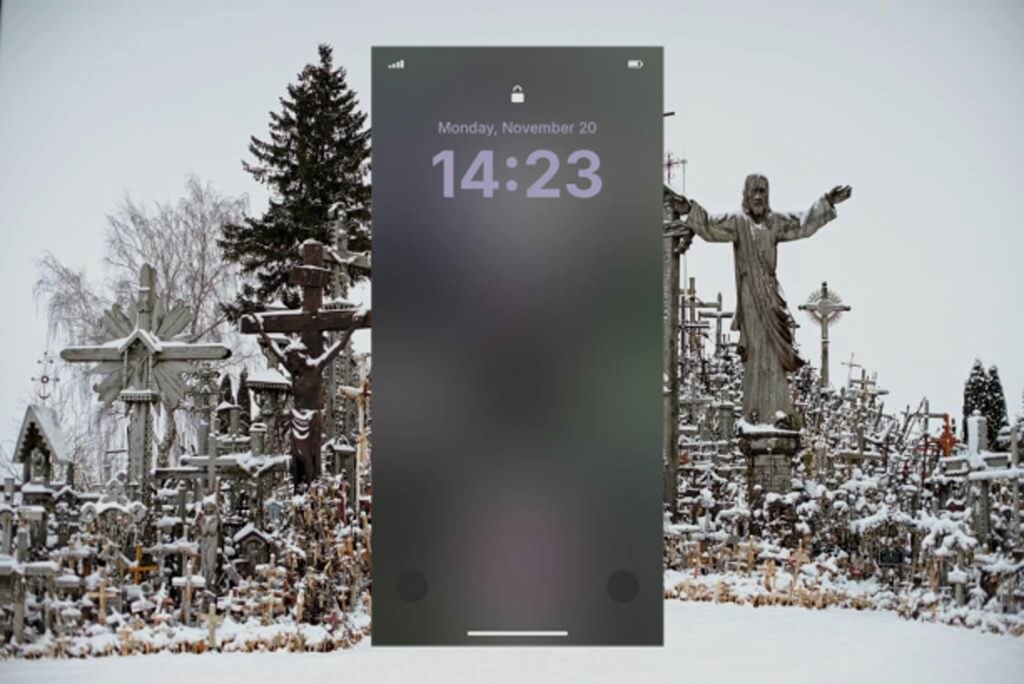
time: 14:23
